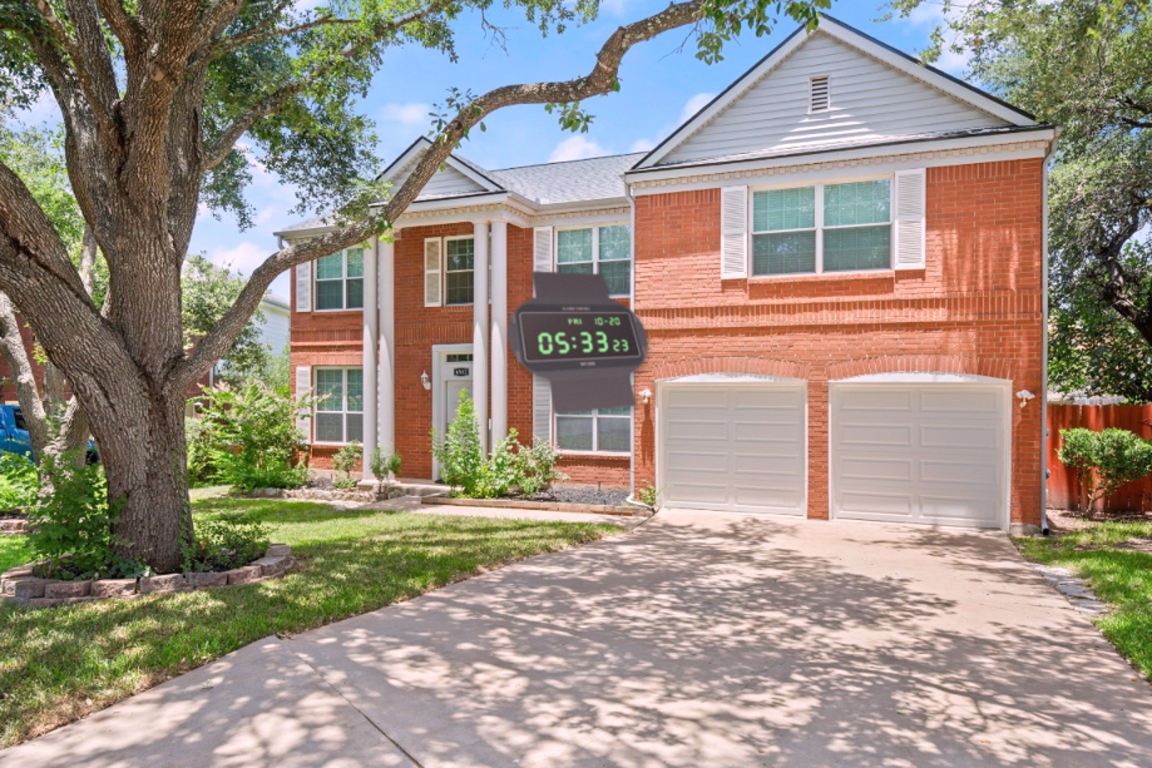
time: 5:33:23
